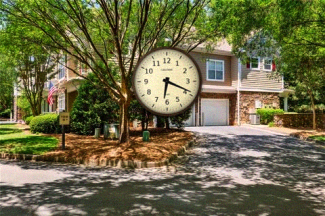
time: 6:19
